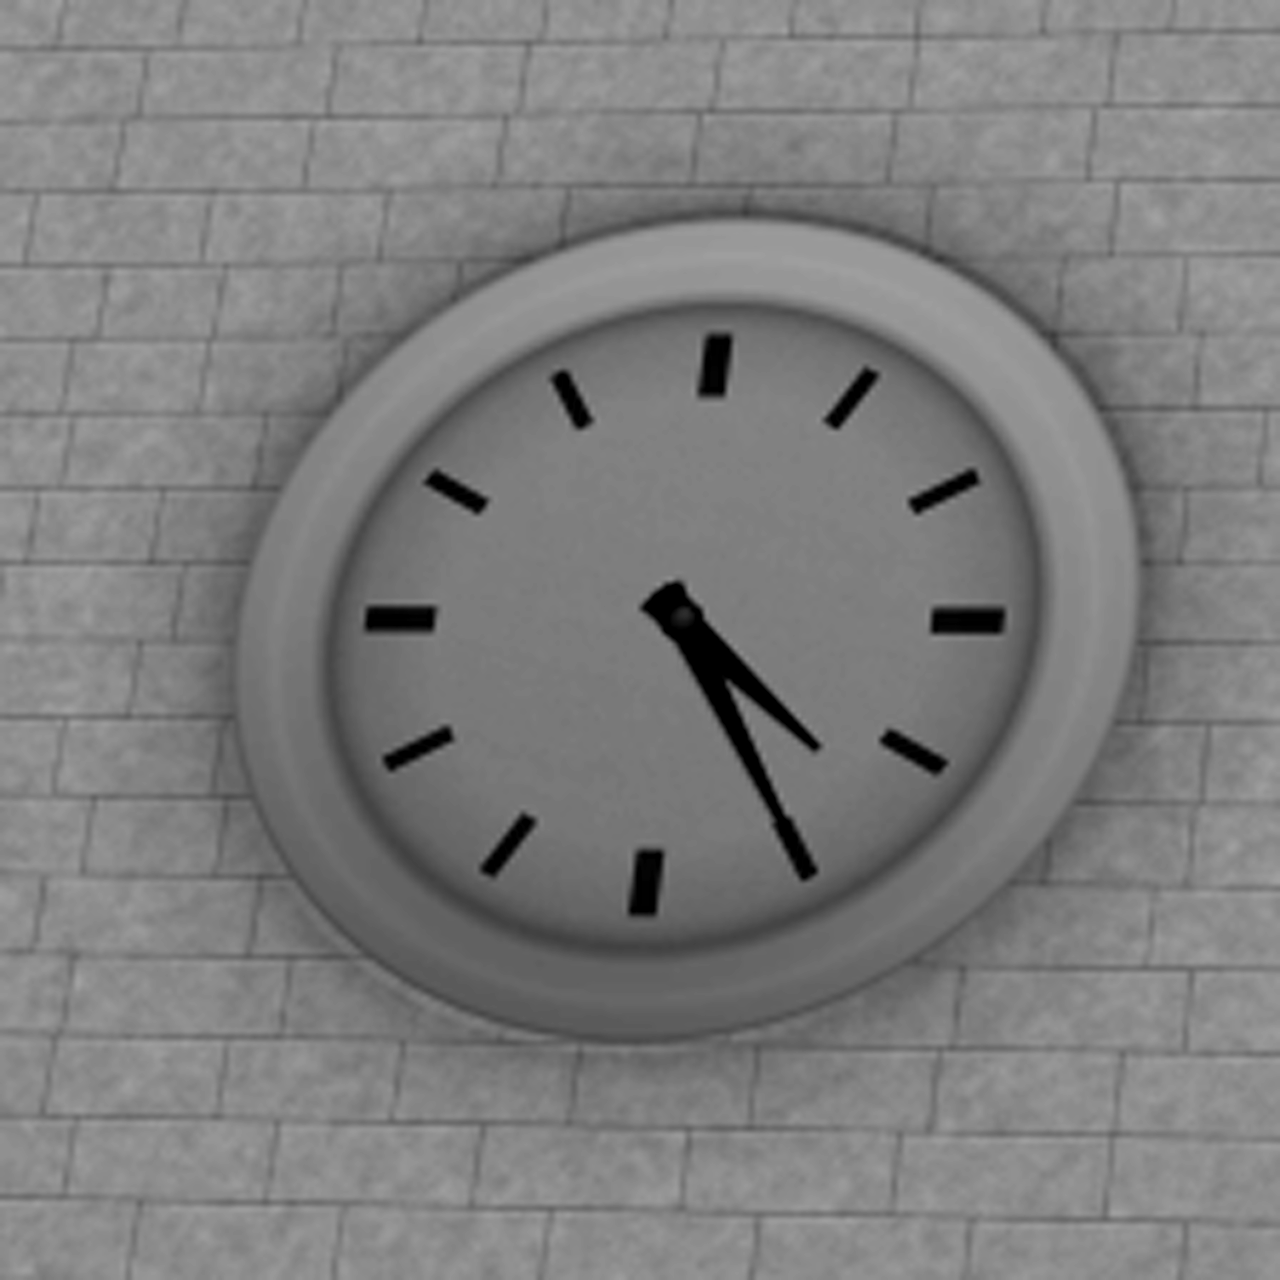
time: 4:25
